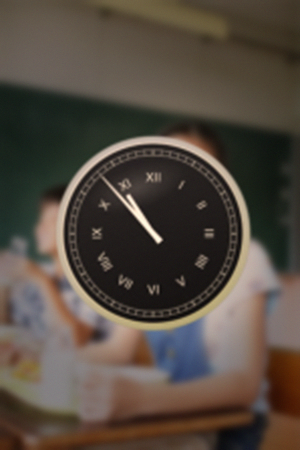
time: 10:53
